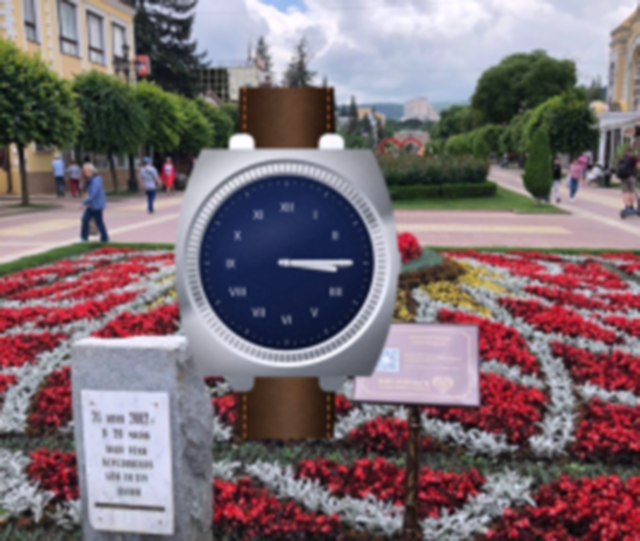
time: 3:15
